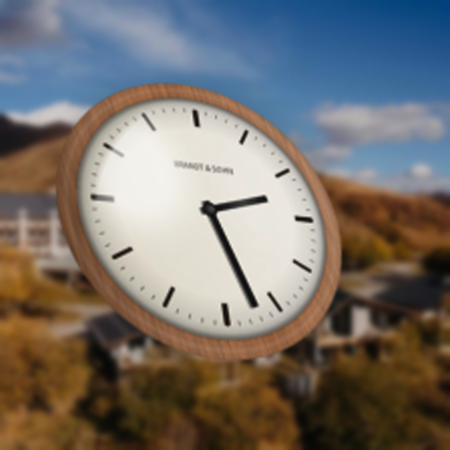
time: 2:27
